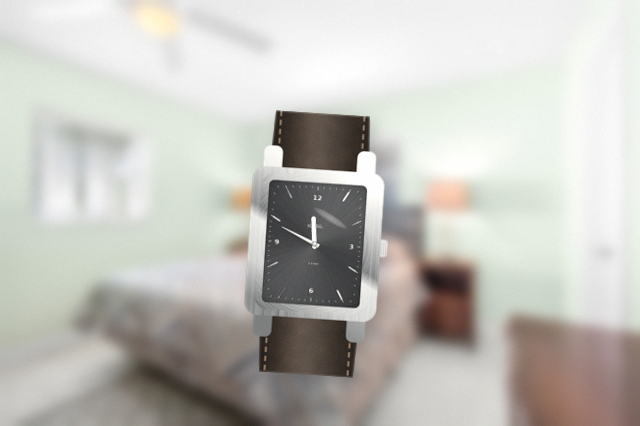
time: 11:49
